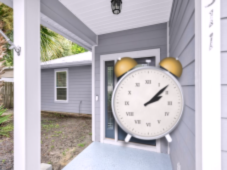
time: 2:08
